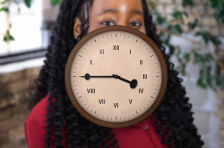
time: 3:45
